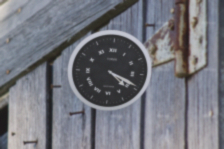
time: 4:19
